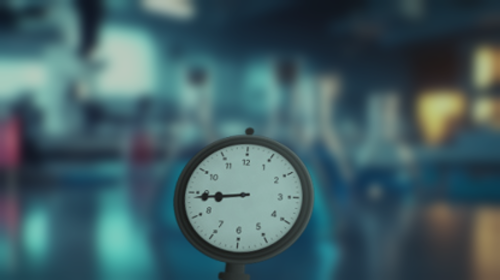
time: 8:44
